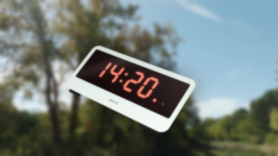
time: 14:20
